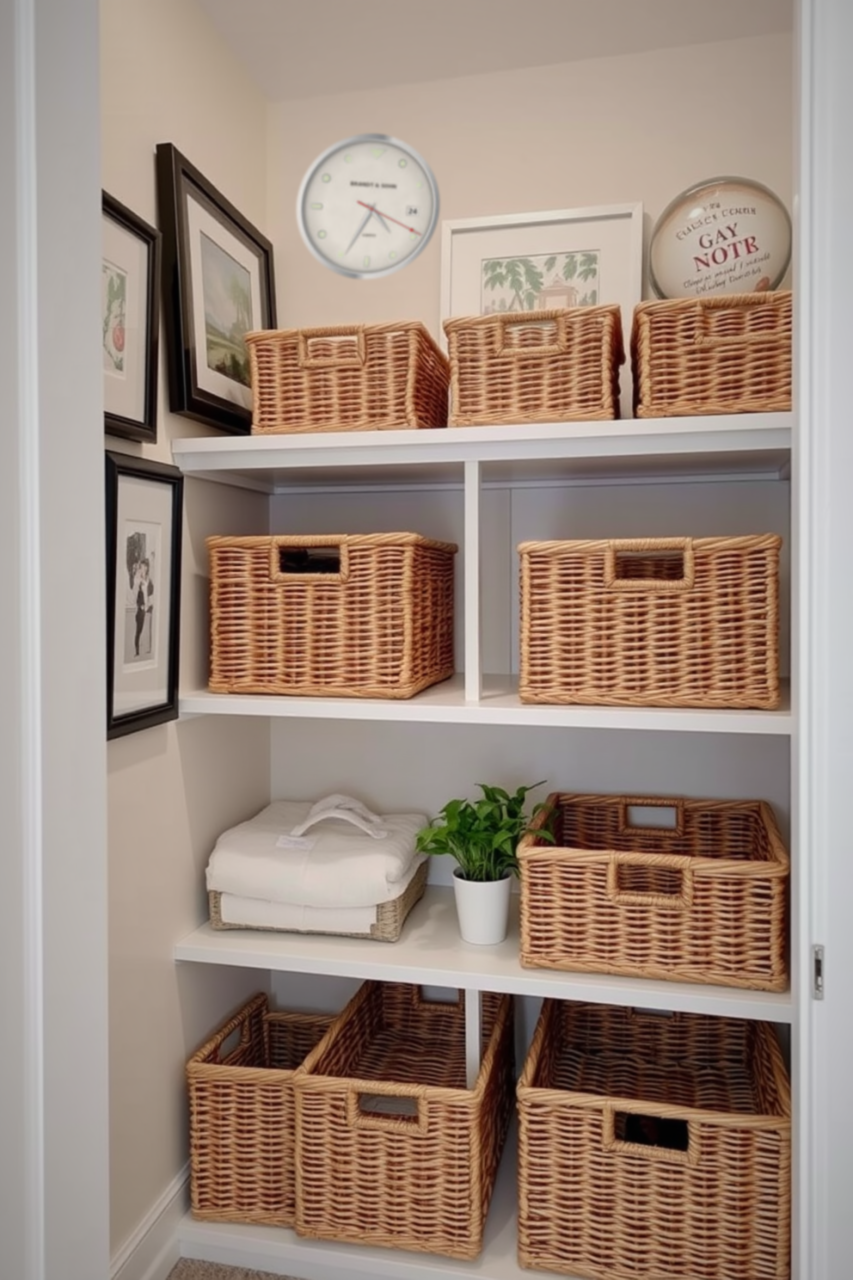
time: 4:34:19
